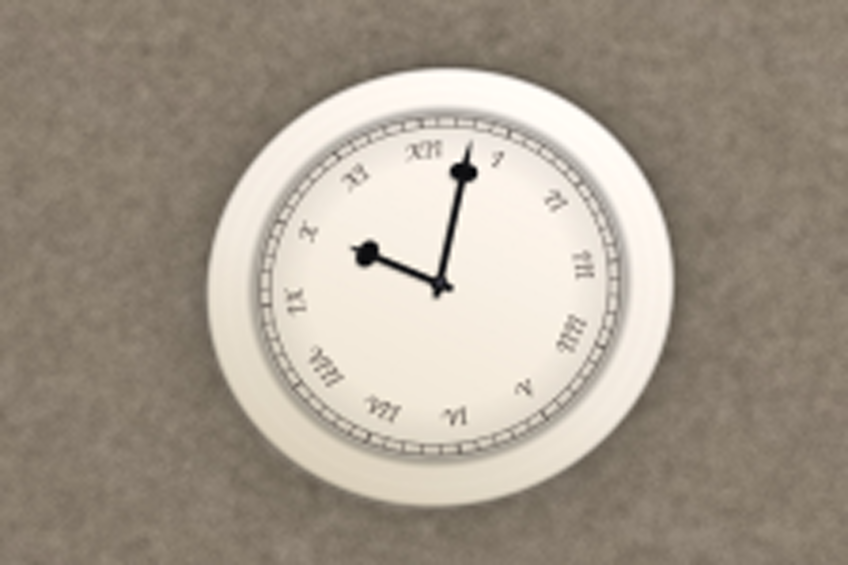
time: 10:03
